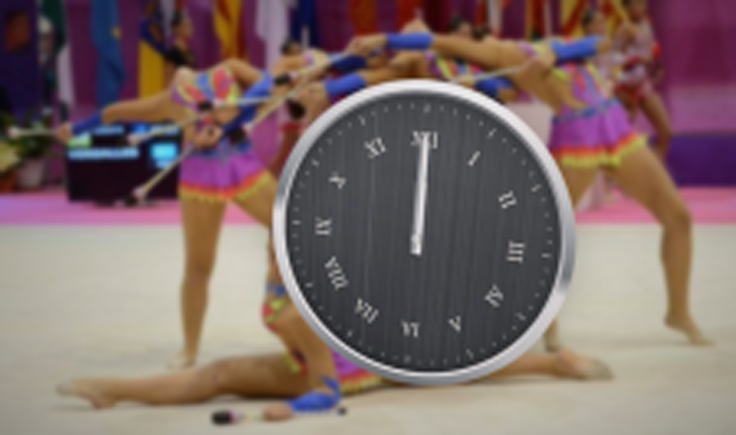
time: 12:00
